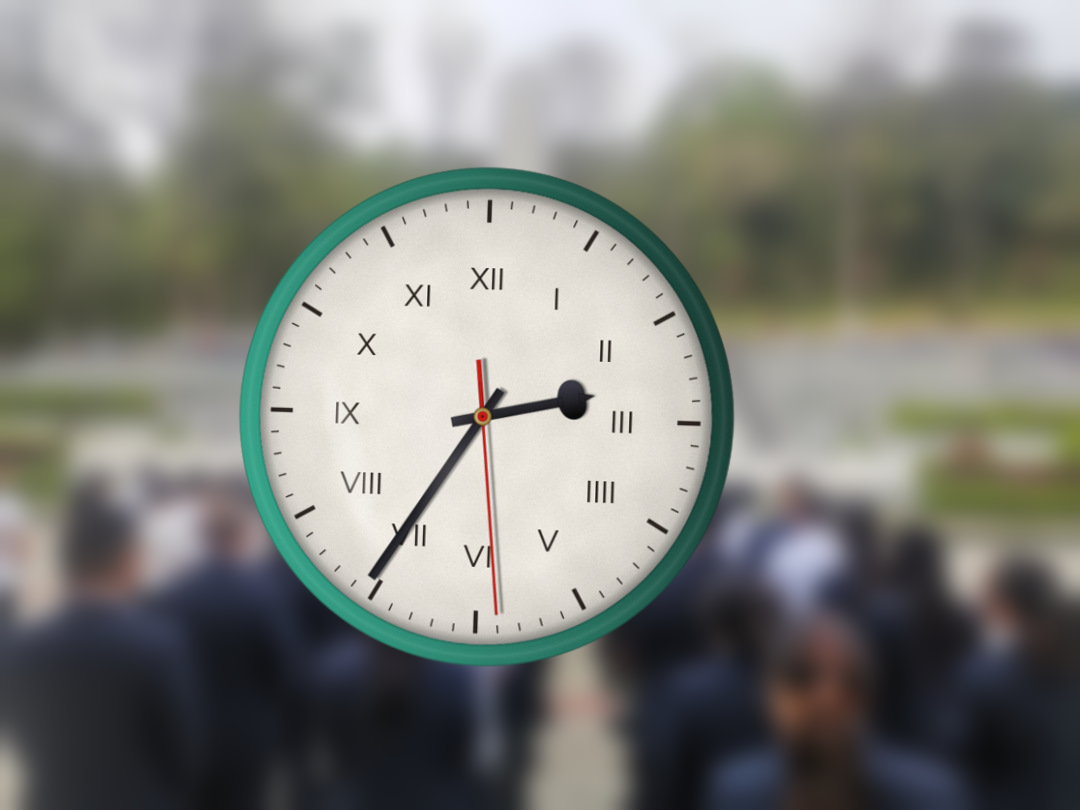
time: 2:35:29
